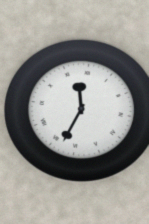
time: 11:33
